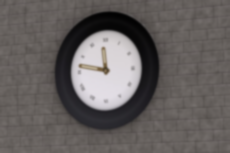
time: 11:47
